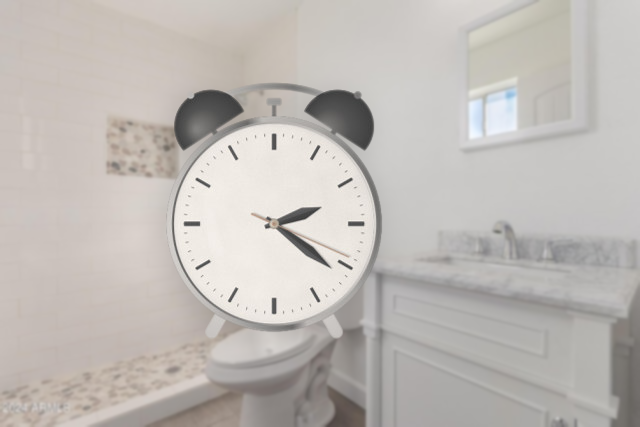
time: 2:21:19
